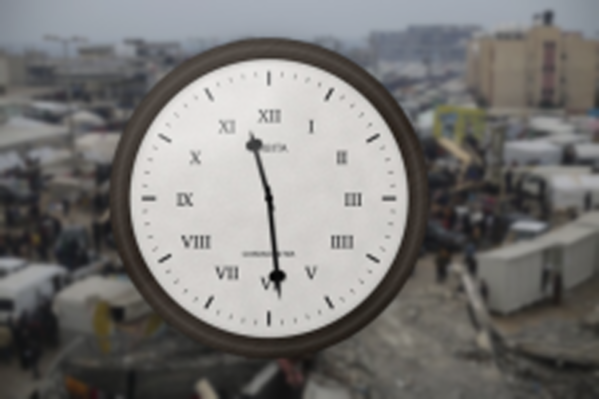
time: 11:29
